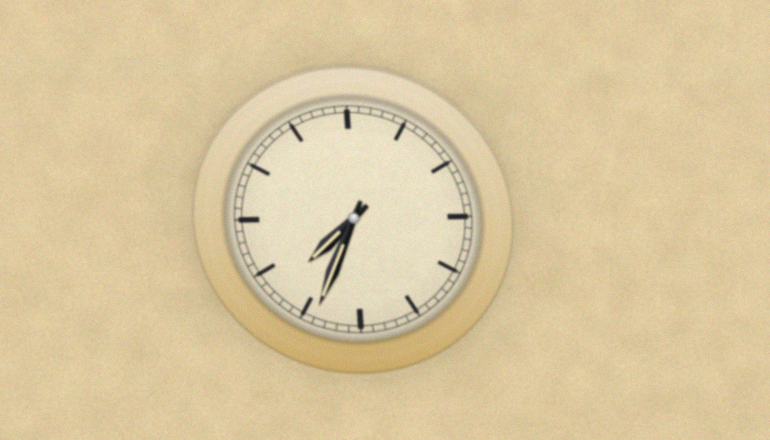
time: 7:34
